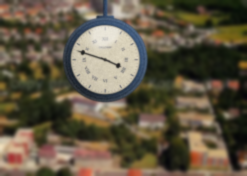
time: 3:48
